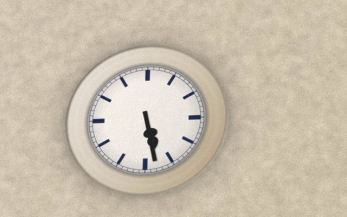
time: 5:28
